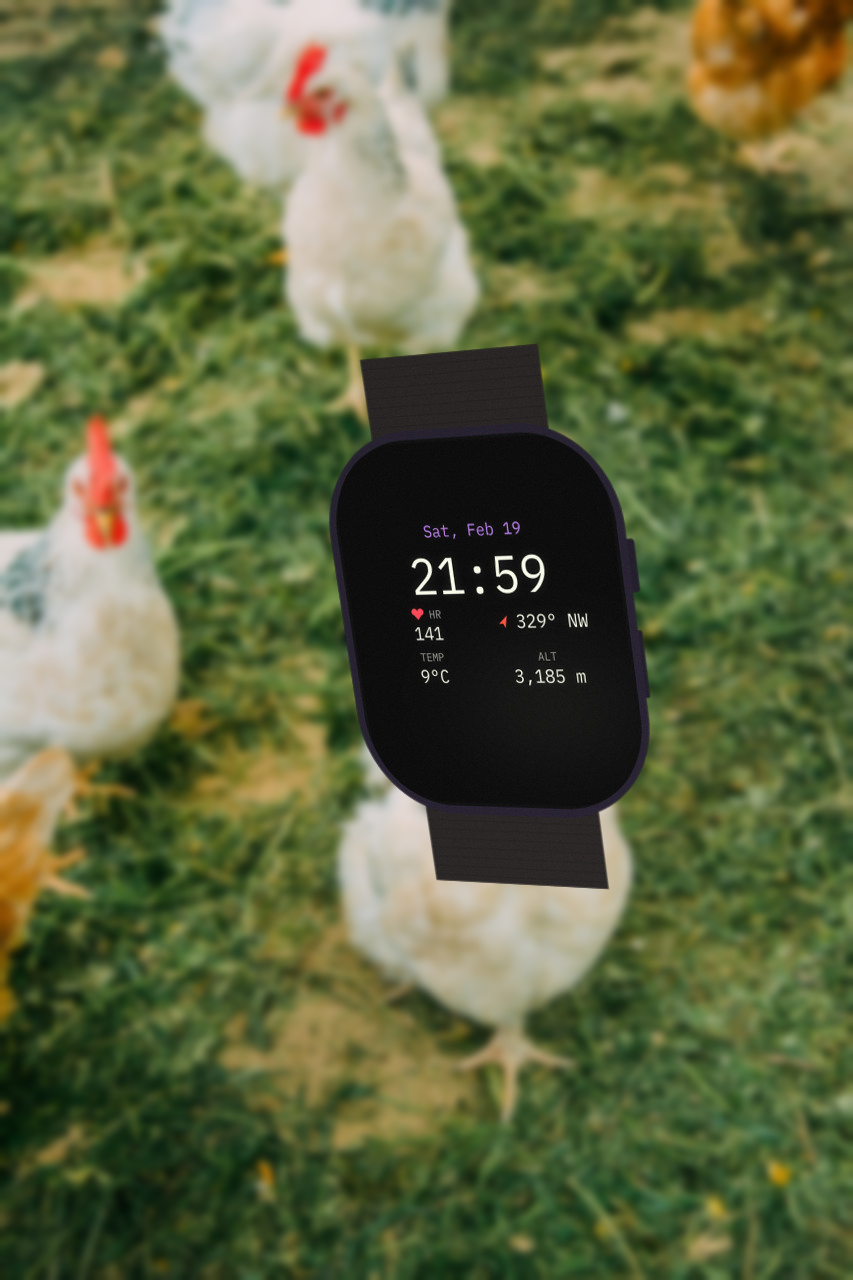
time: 21:59
